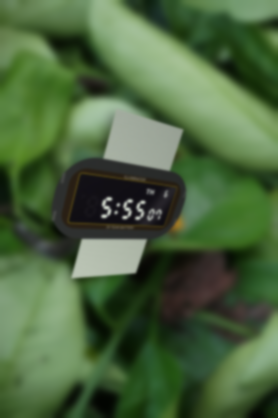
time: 5:55:07
